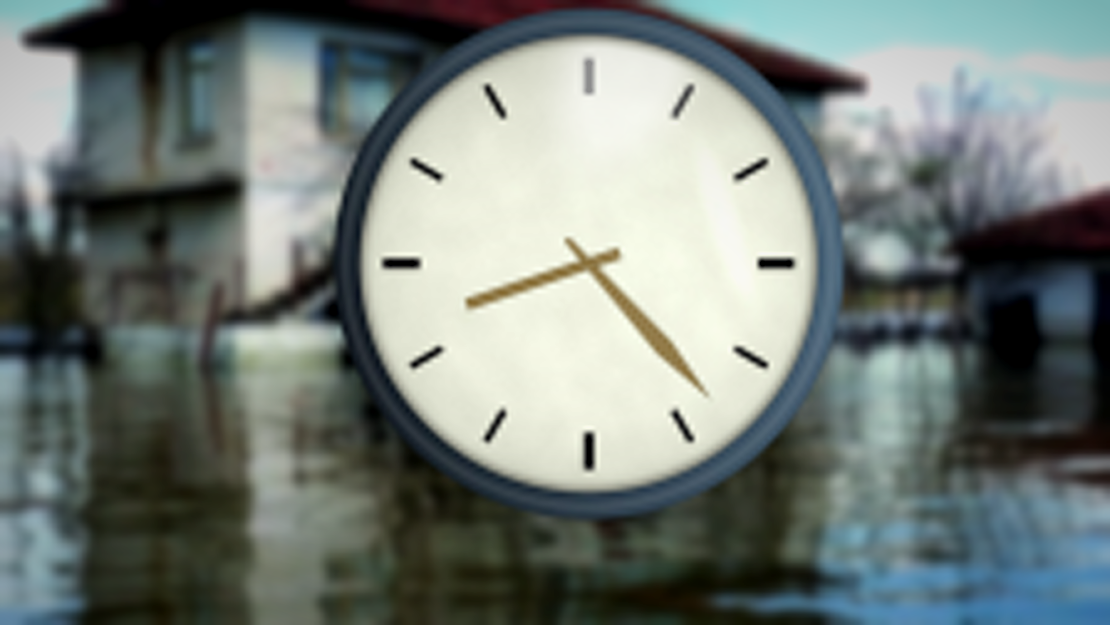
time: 8:23
